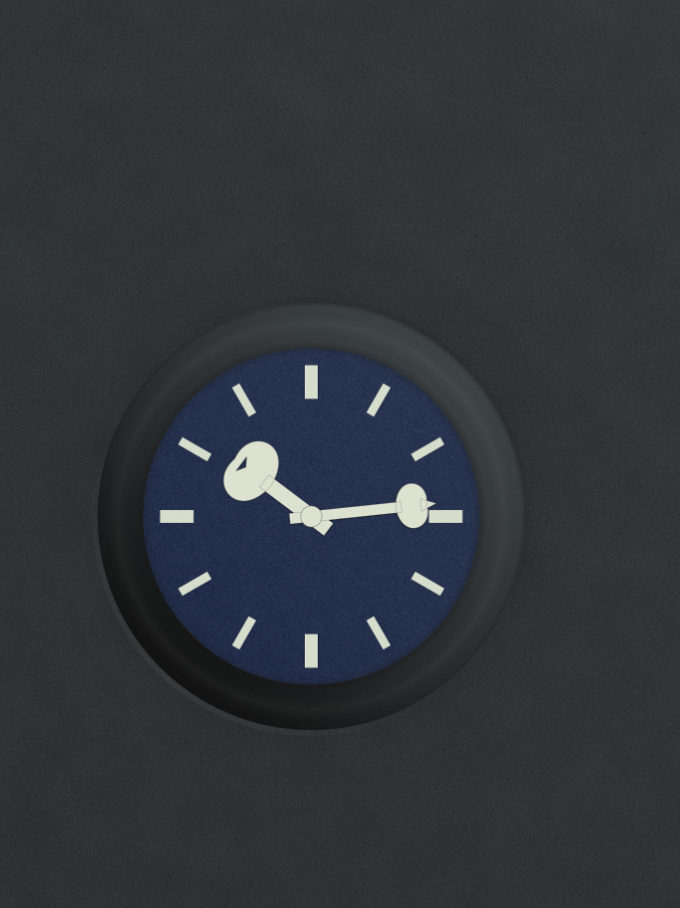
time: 10:14
